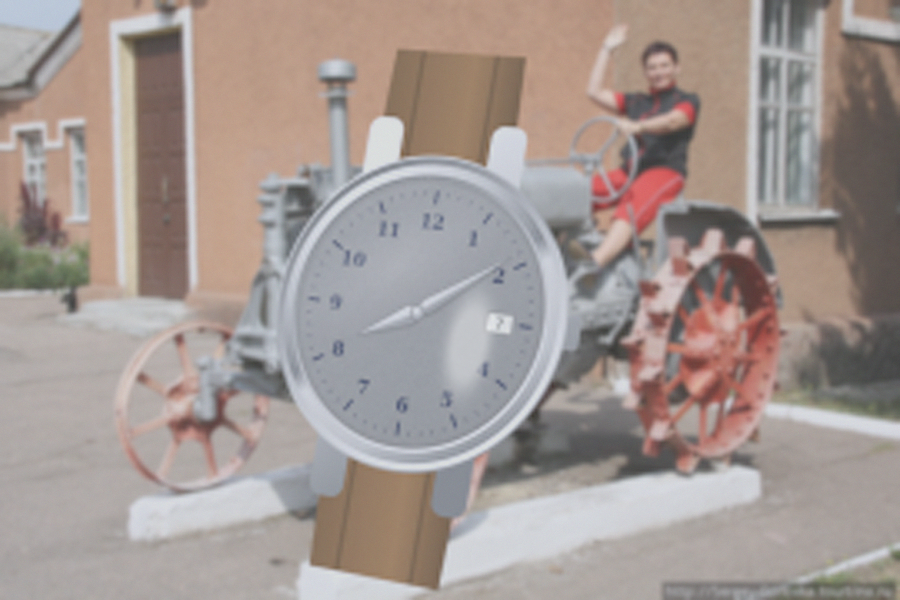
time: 8:09
